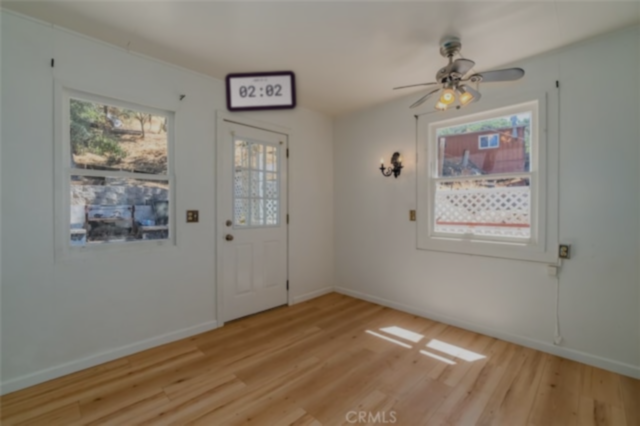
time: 2:02
